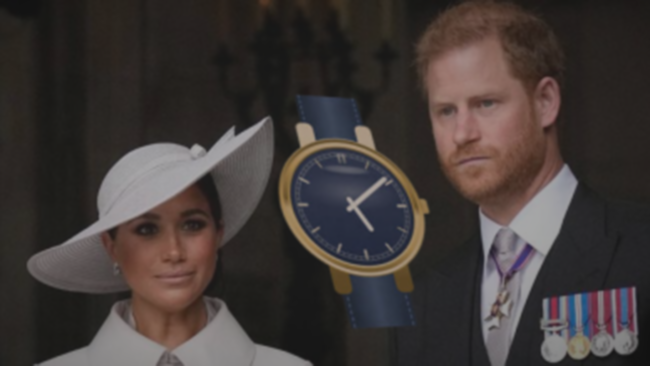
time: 5:09
